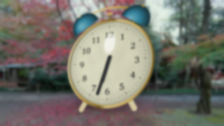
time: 6:33
